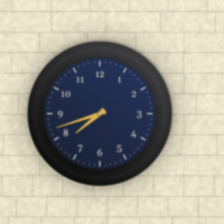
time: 7:42
